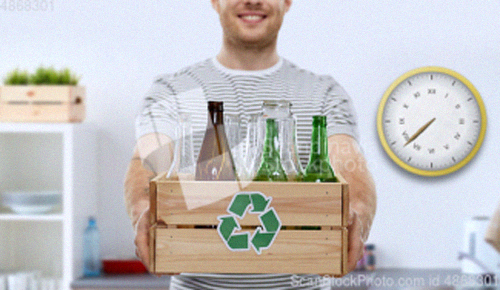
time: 7:38
